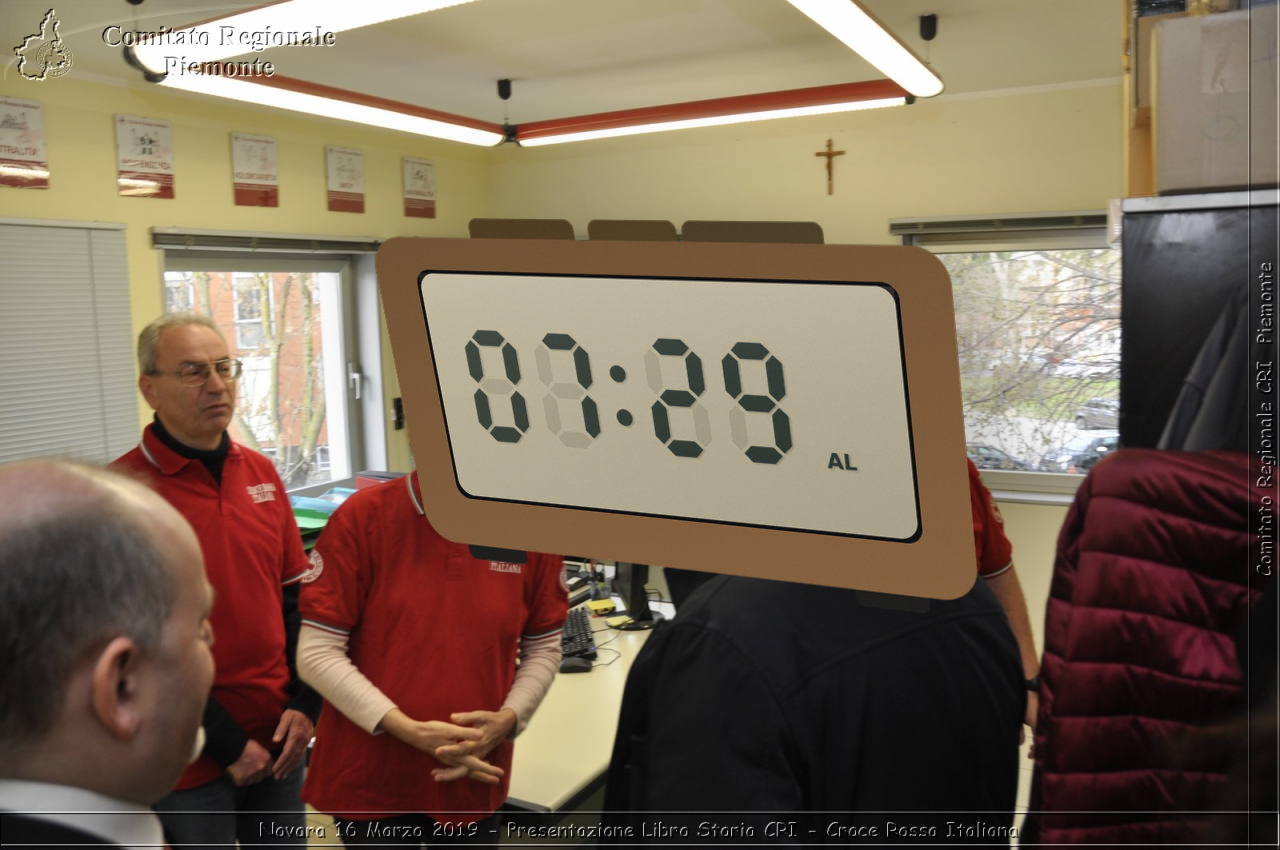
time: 7:29
